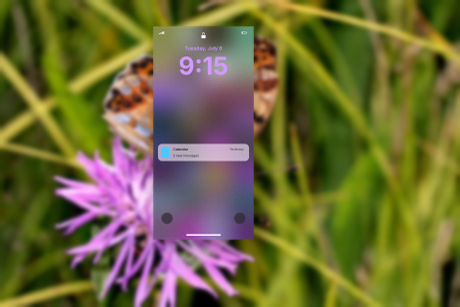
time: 9:15
